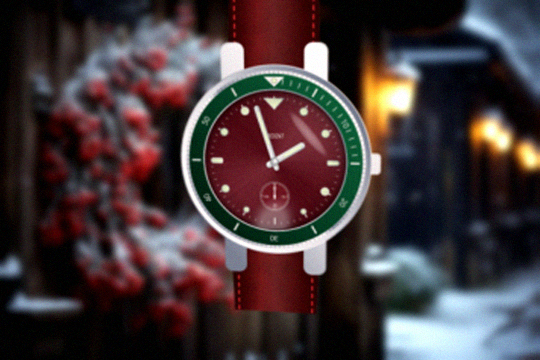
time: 1:57
